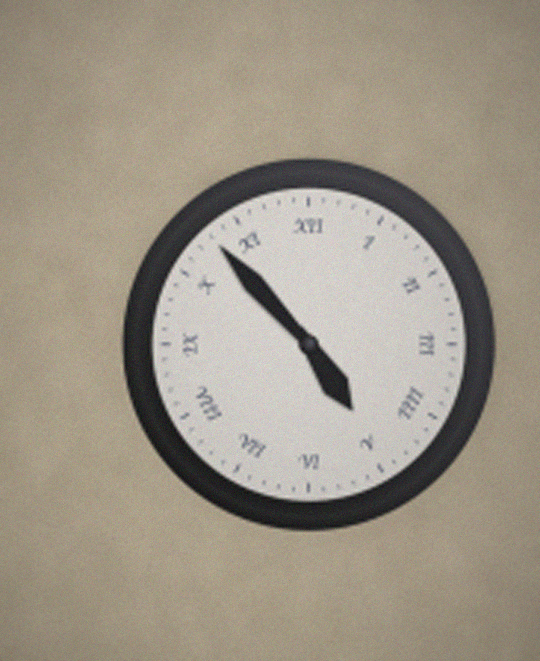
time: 4:53
